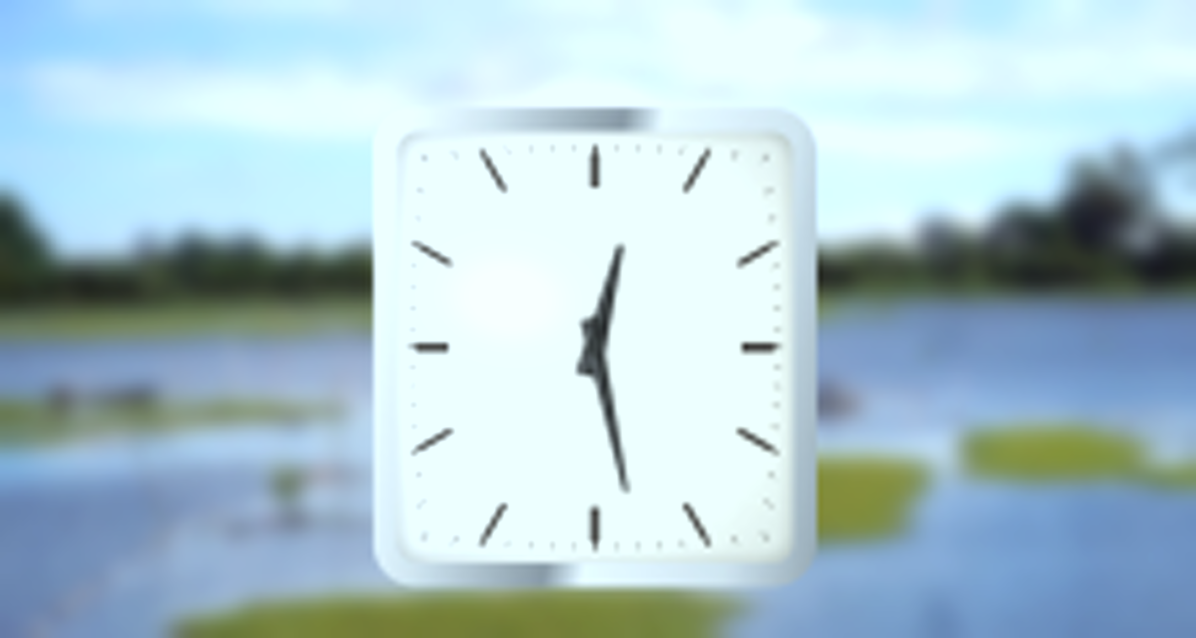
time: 12:28
